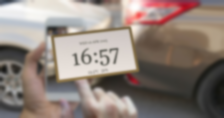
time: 16:57
